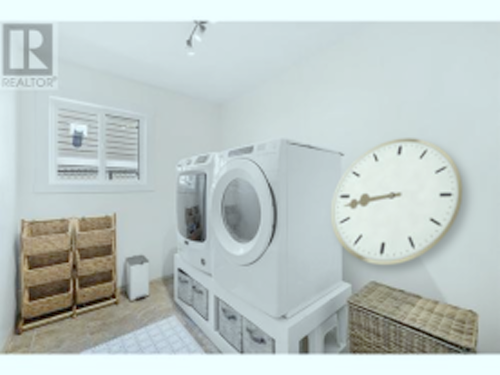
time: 8:43
